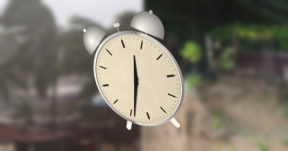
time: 12:34
